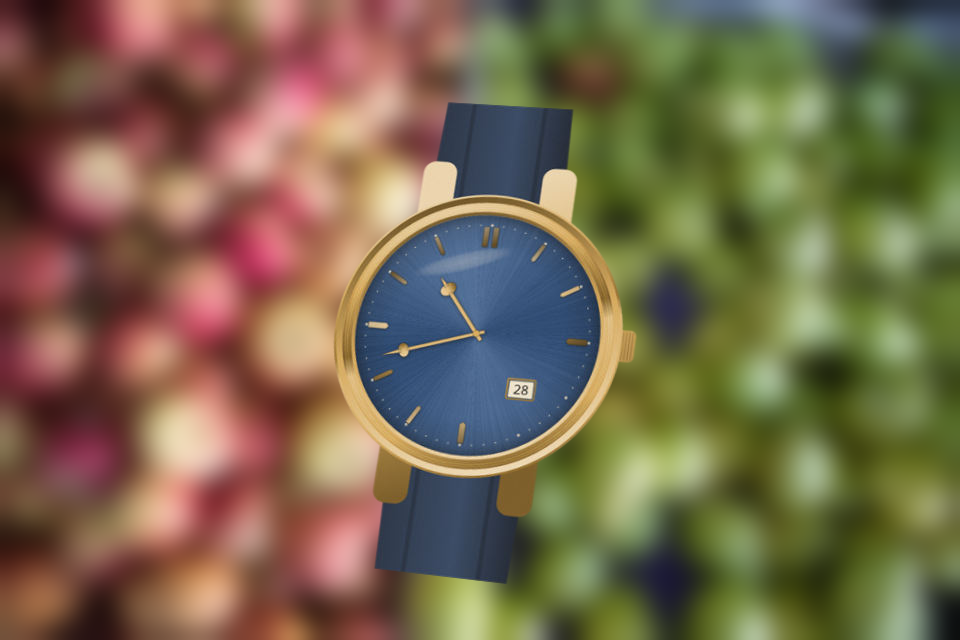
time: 10:42
